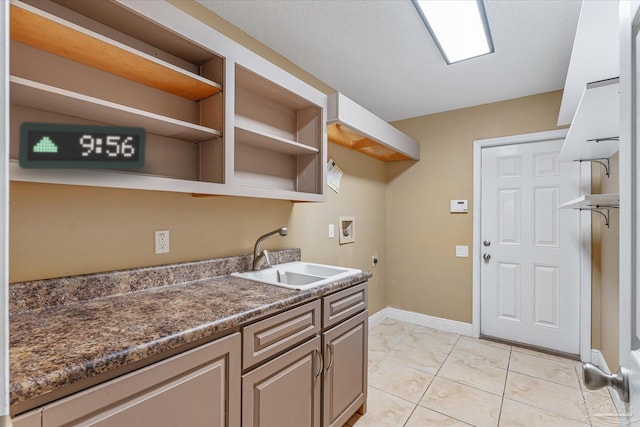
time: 9:56
